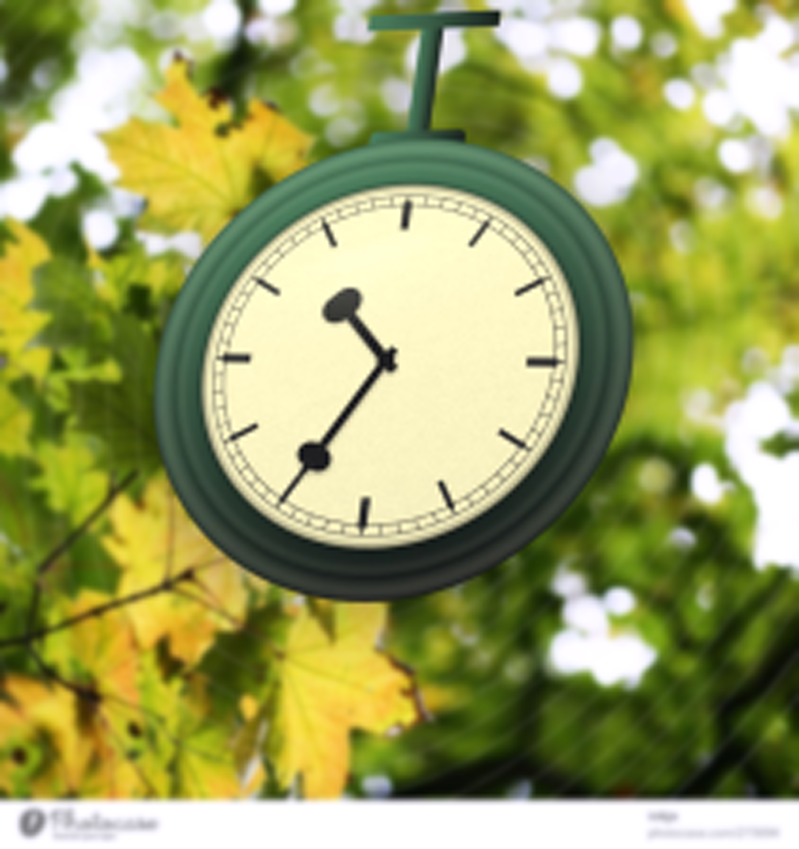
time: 10:35
